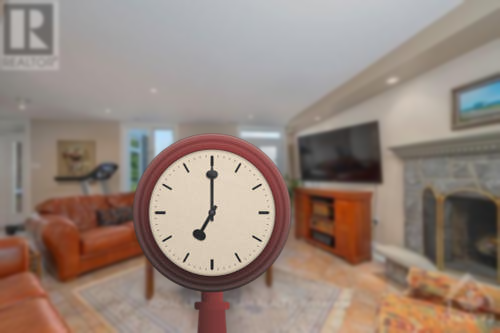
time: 7:00
